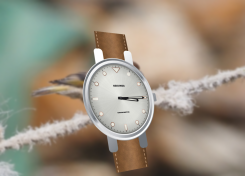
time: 3:15
